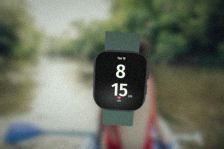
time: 8:15
